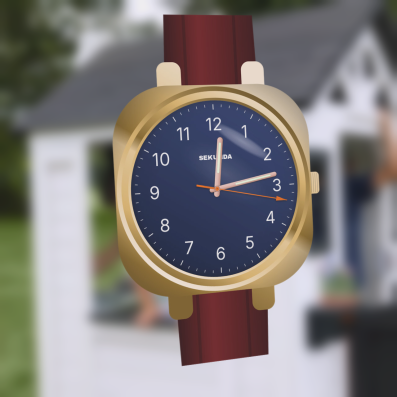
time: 12:13:17
